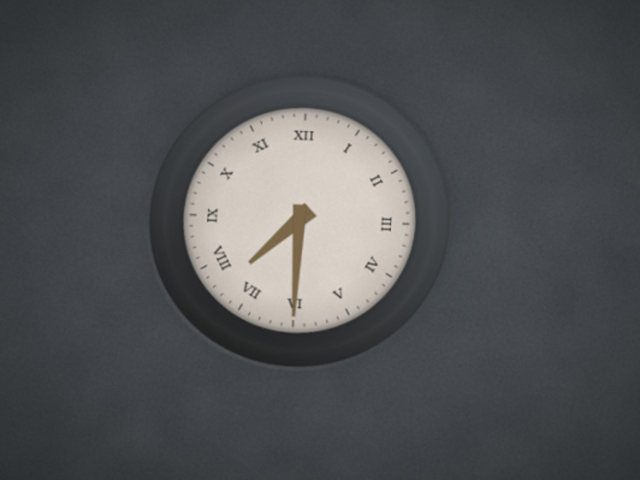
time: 7:30
